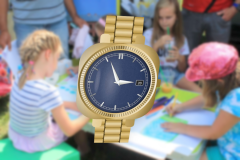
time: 2:56
